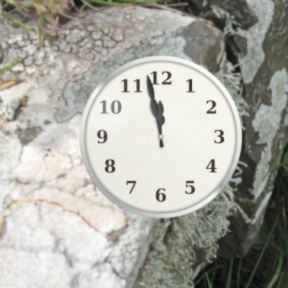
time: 11:58
